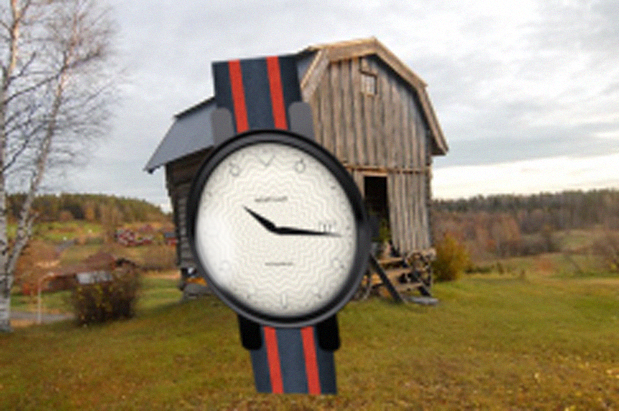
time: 10:16
